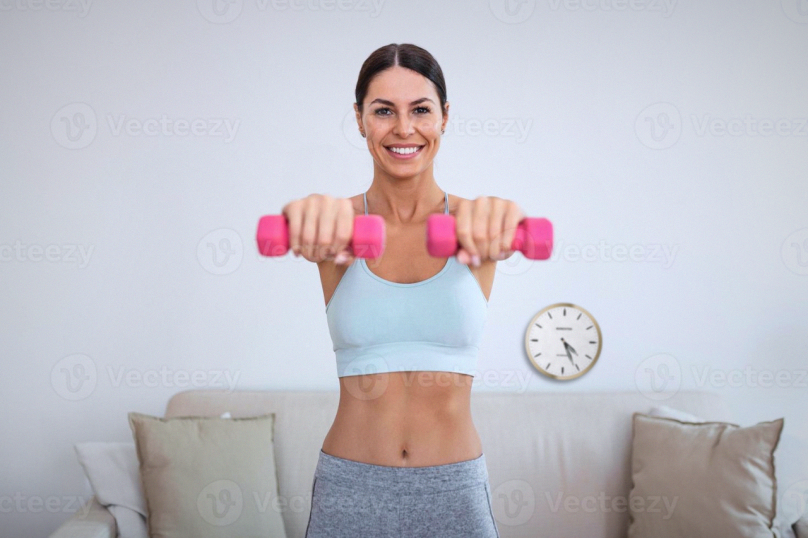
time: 4:26
